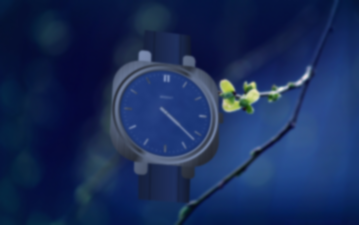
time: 4:22
